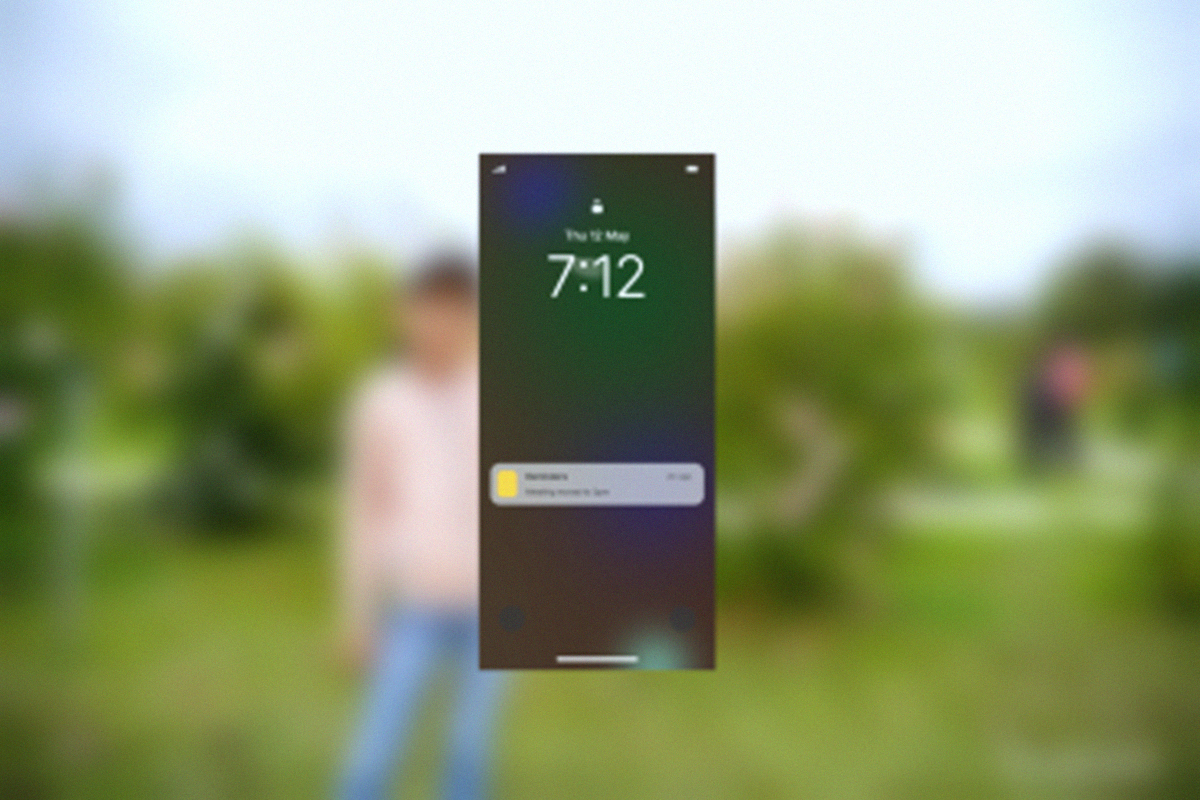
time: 7:12
